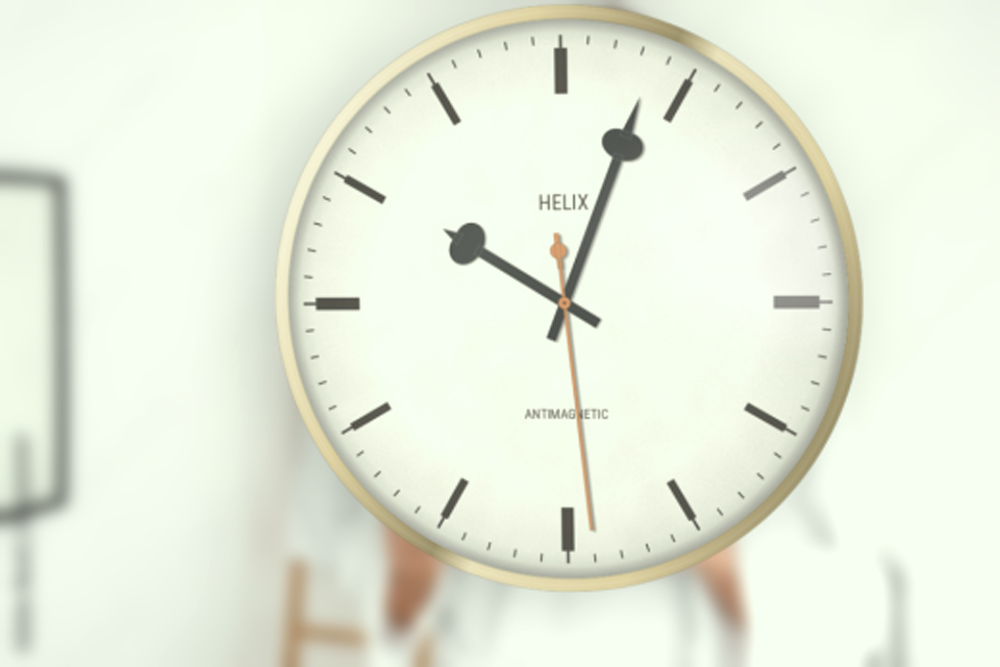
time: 10:03:29
